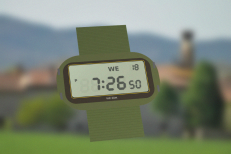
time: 7:26:50
